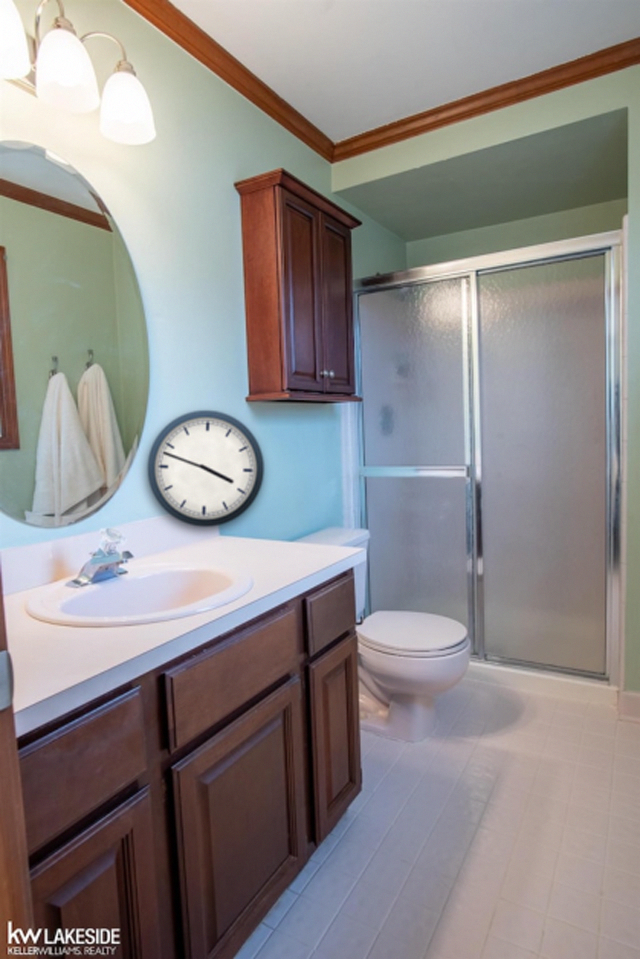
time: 3:48
